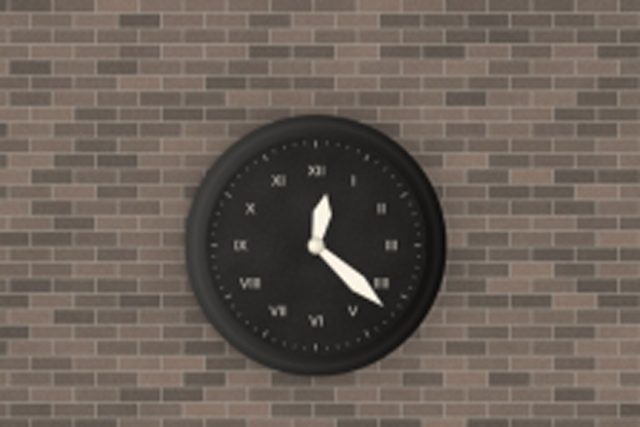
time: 12:22
